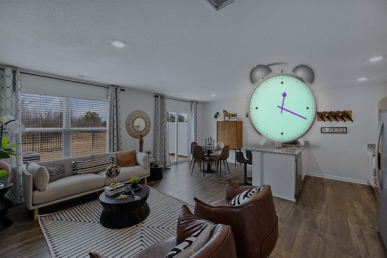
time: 12:19
